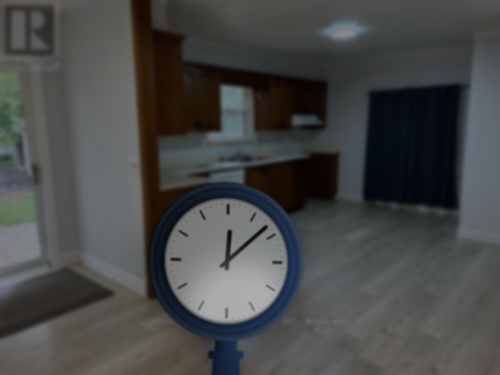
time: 12:08
